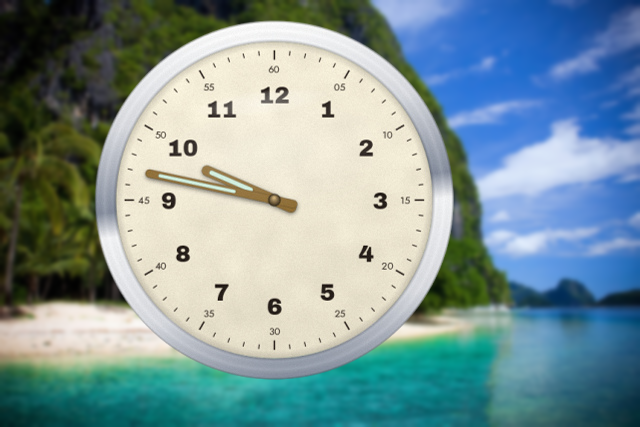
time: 9:47
